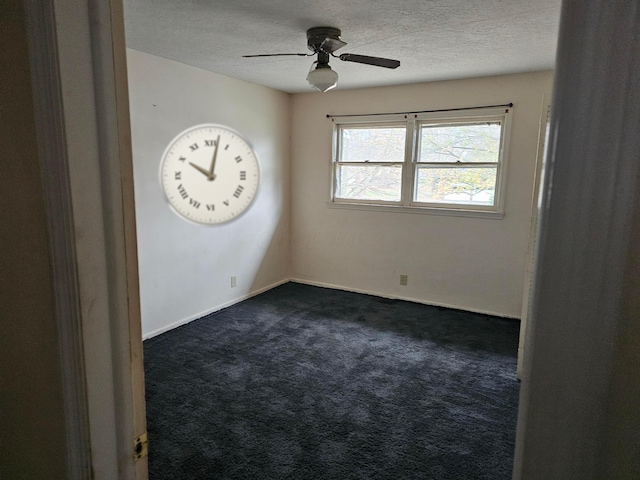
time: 10:02
